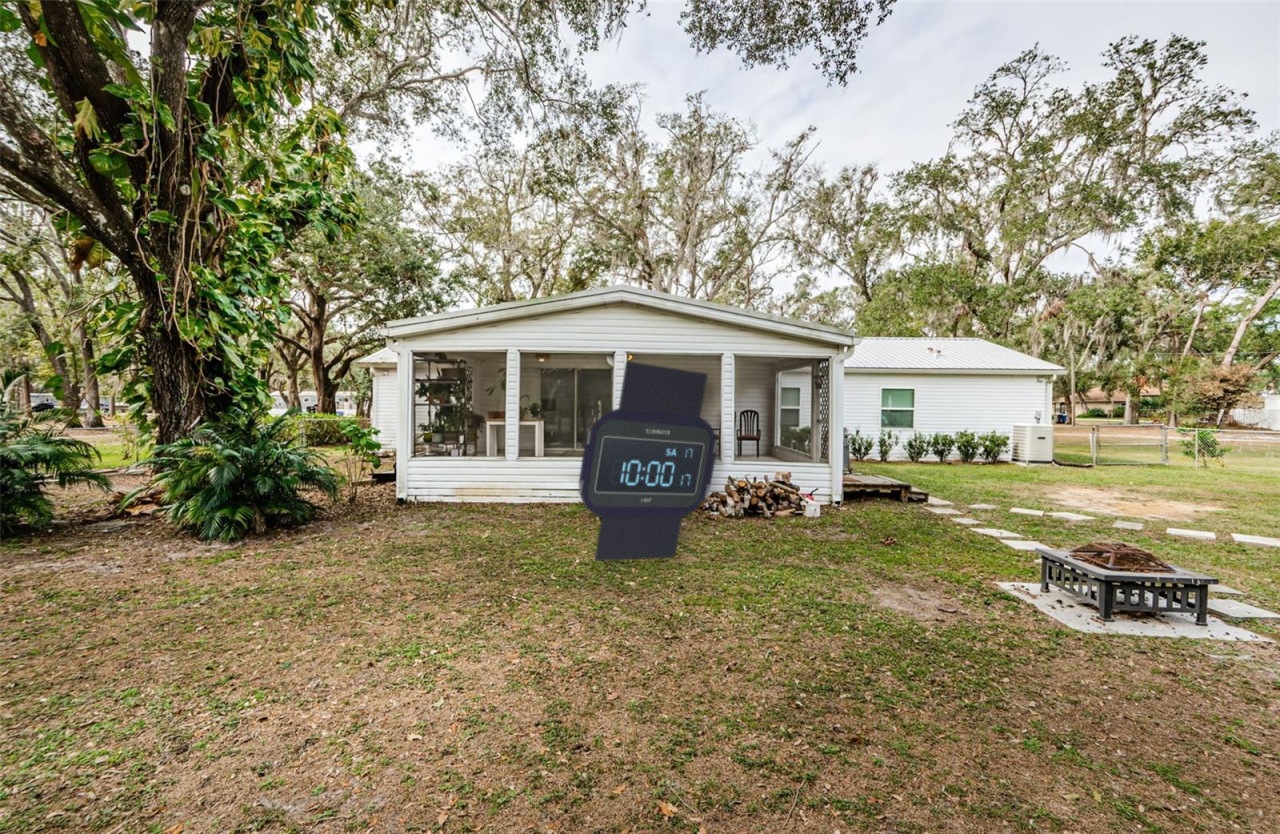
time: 10:00:17
